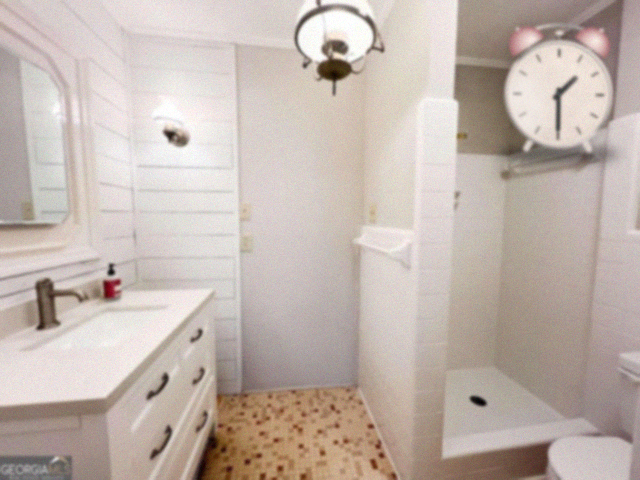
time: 1:30
